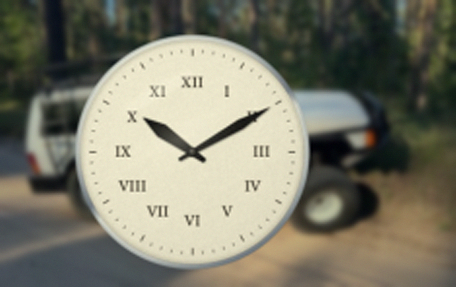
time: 10:10
